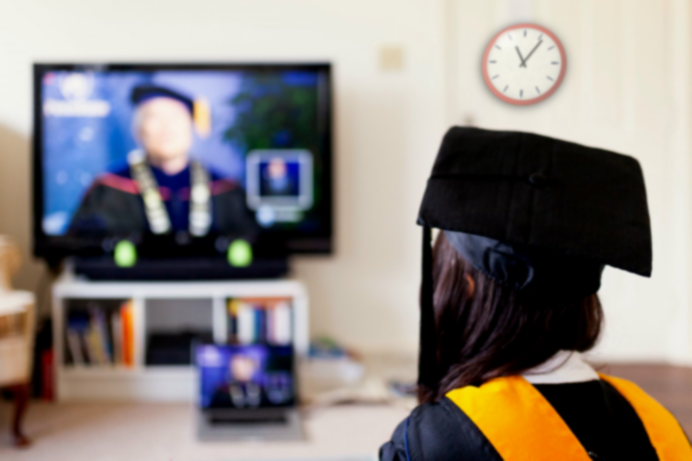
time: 11:06
